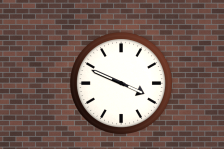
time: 3:49
